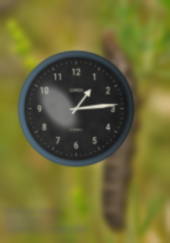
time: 1:14
